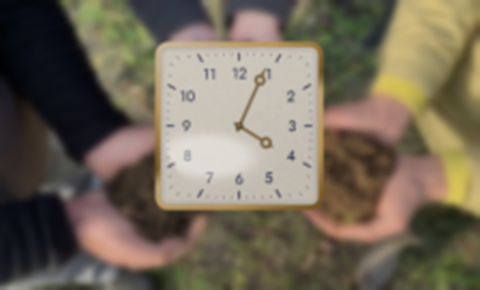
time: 4:04
